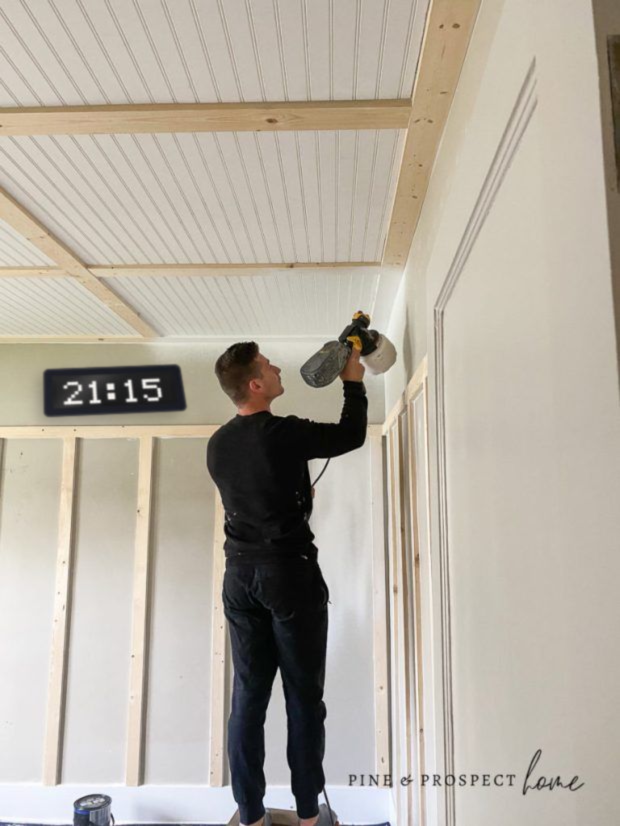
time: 21:15
